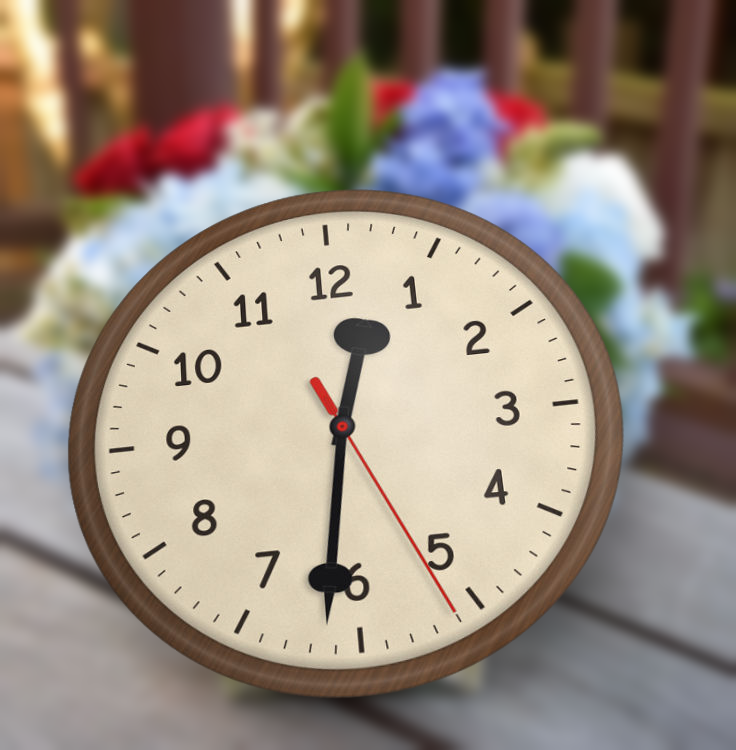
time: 12:31:26
